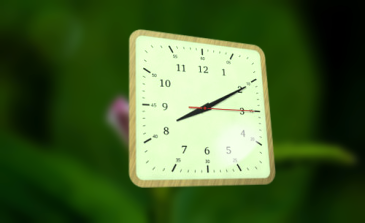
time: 8:10:15
